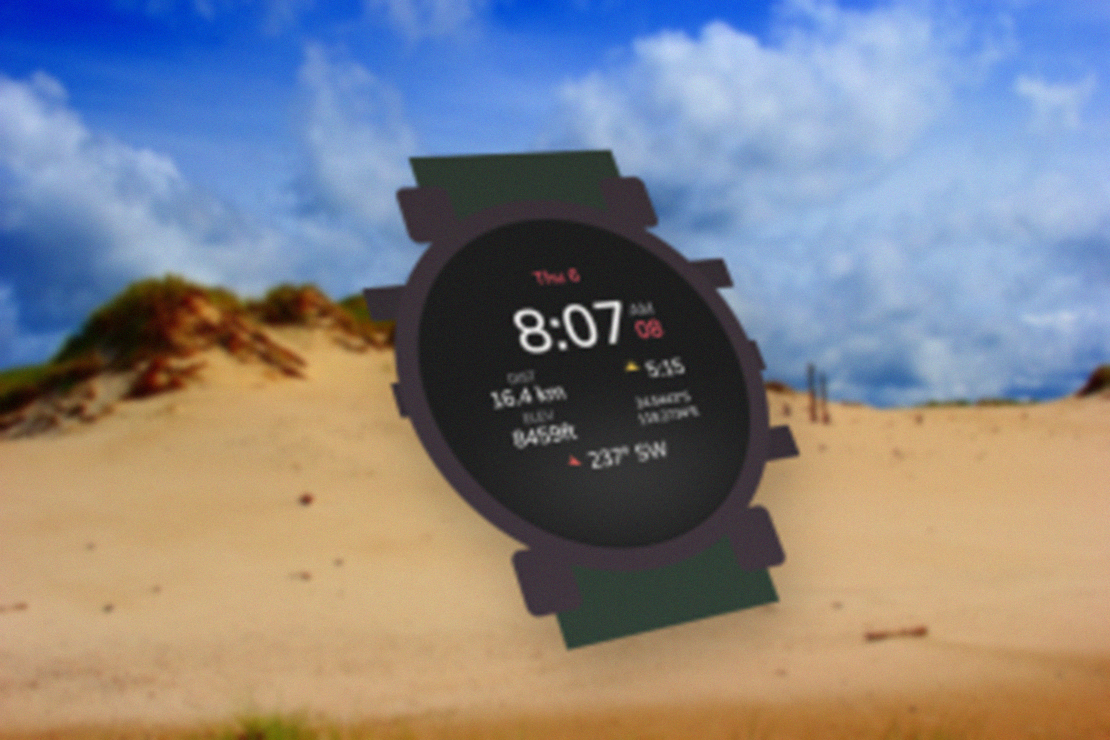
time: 8:07
